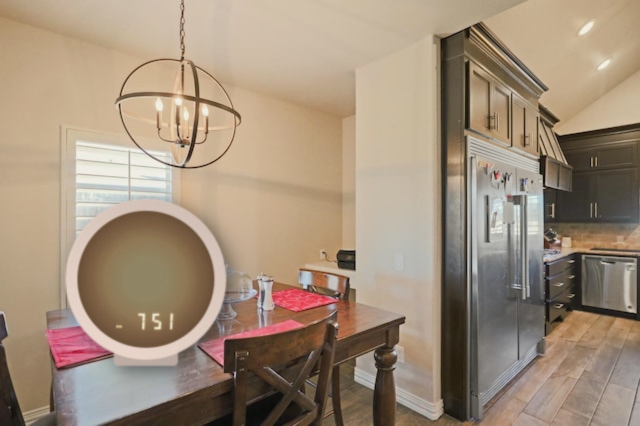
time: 7:51
